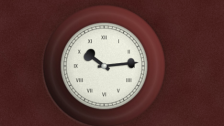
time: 10:14
